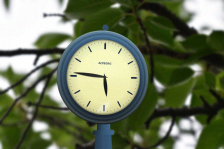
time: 5:46
